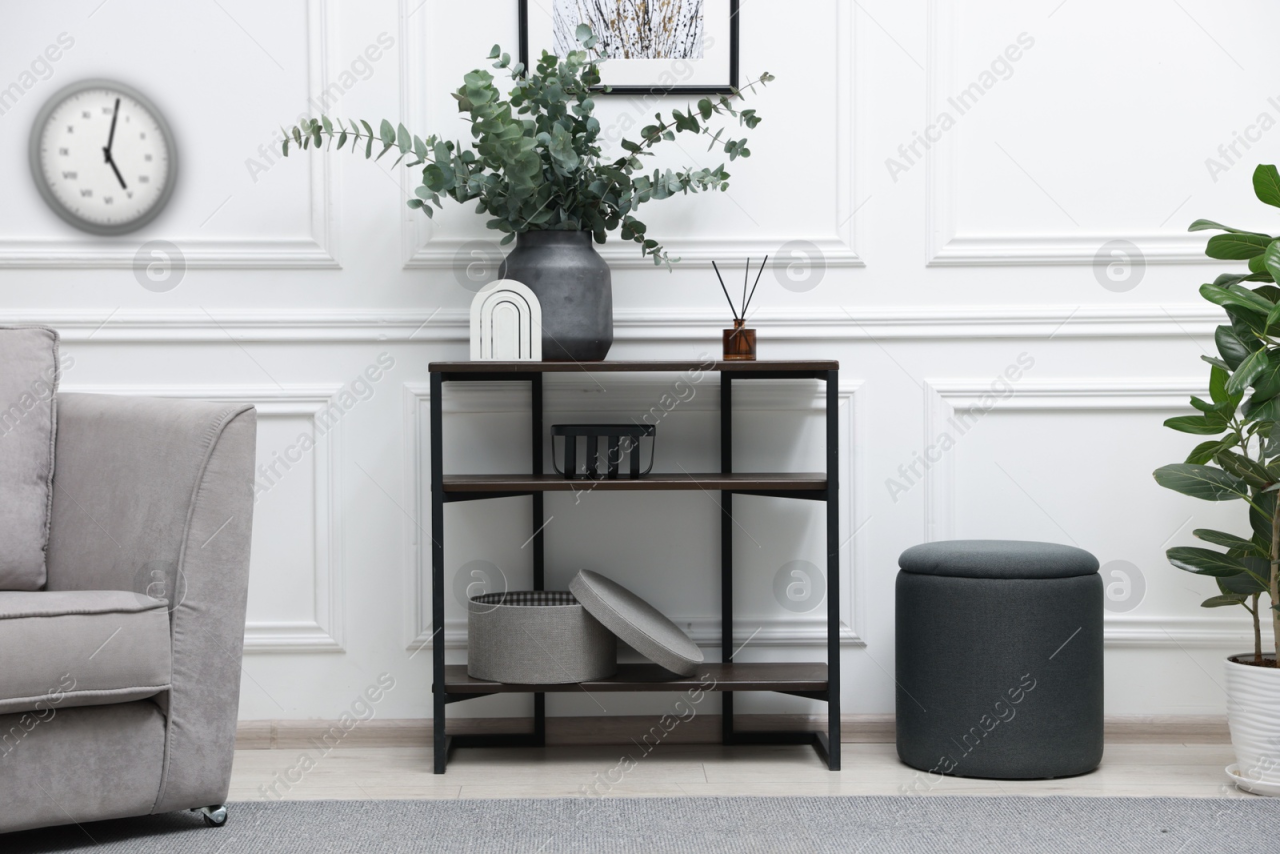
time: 5:02
